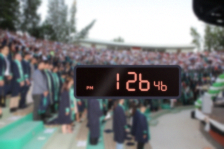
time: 1:26:46
